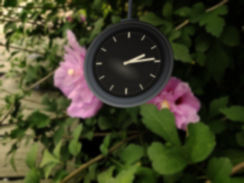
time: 2:14
